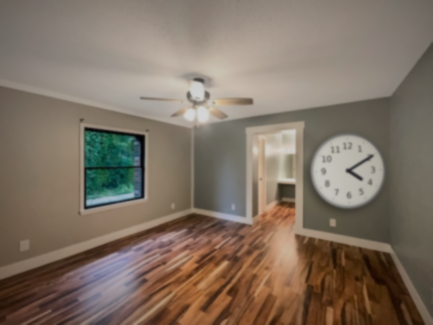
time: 4:10
